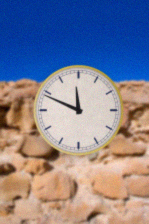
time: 11:49
